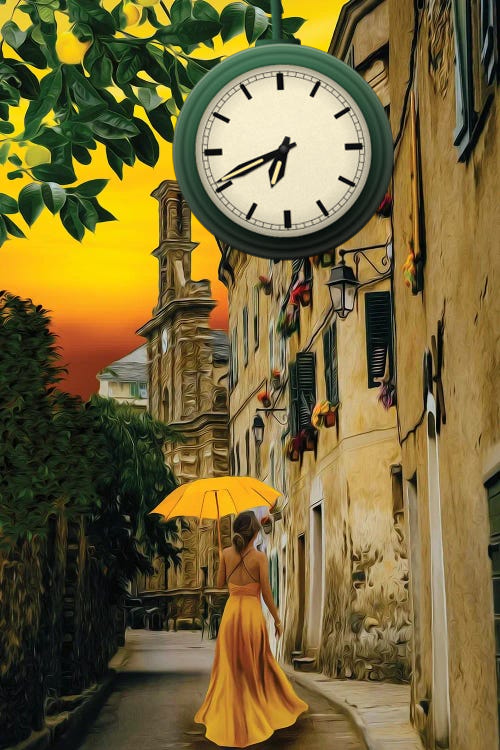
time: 6:41
